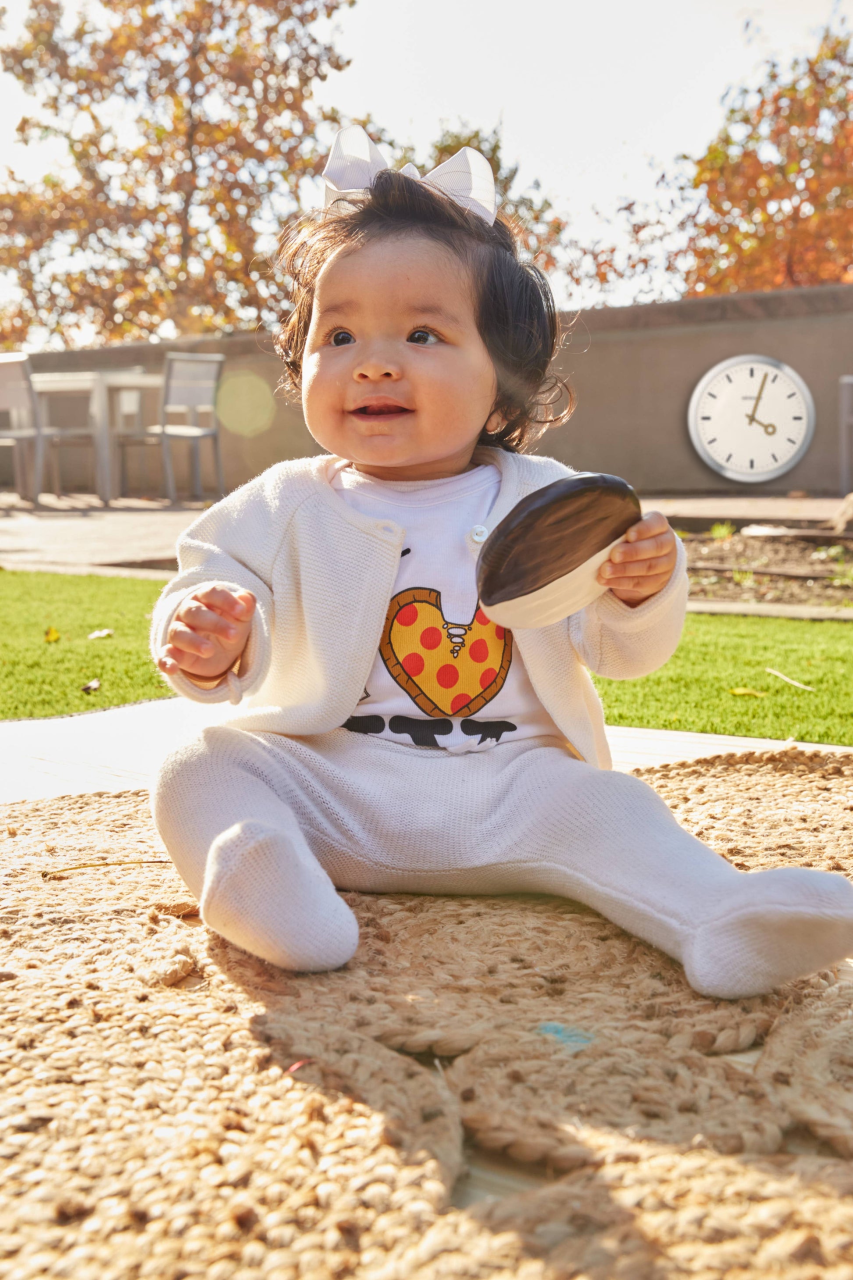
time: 4:03
